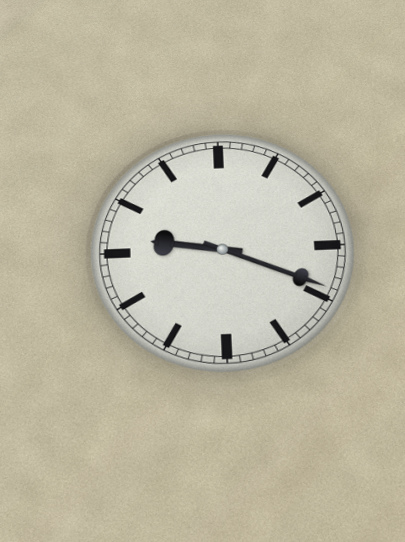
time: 9:19
